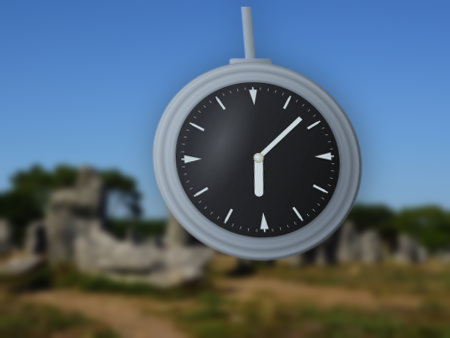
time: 6:08
